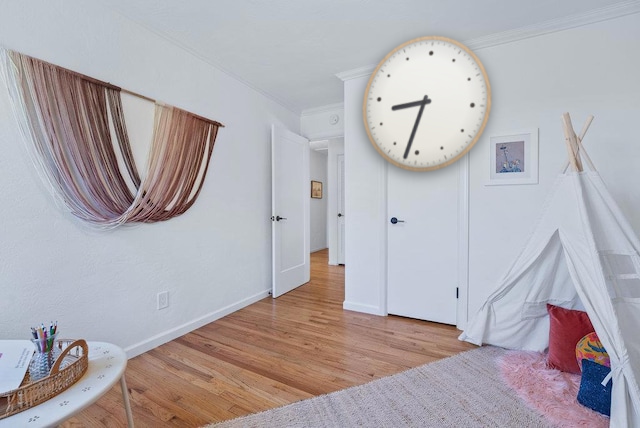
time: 8:32
